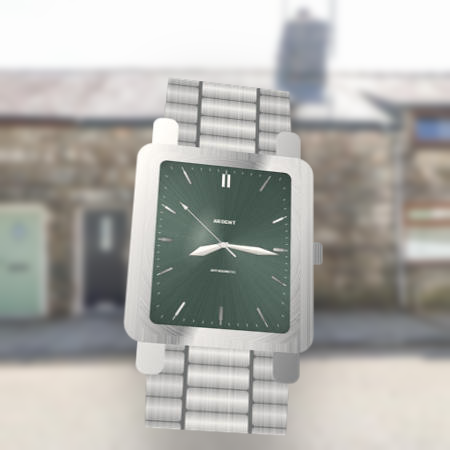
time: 8:15:52
